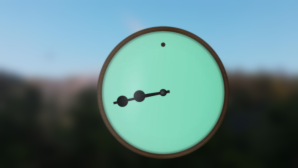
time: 8:43
